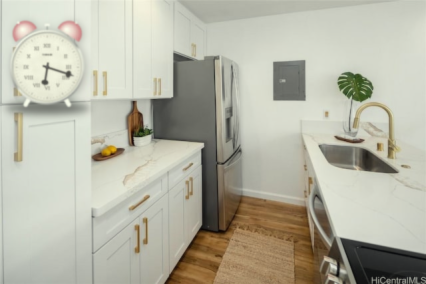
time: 6:18
